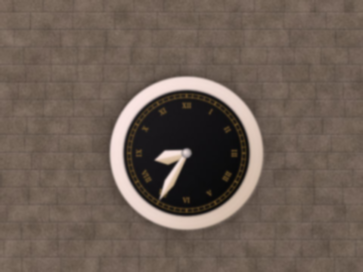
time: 8:35
